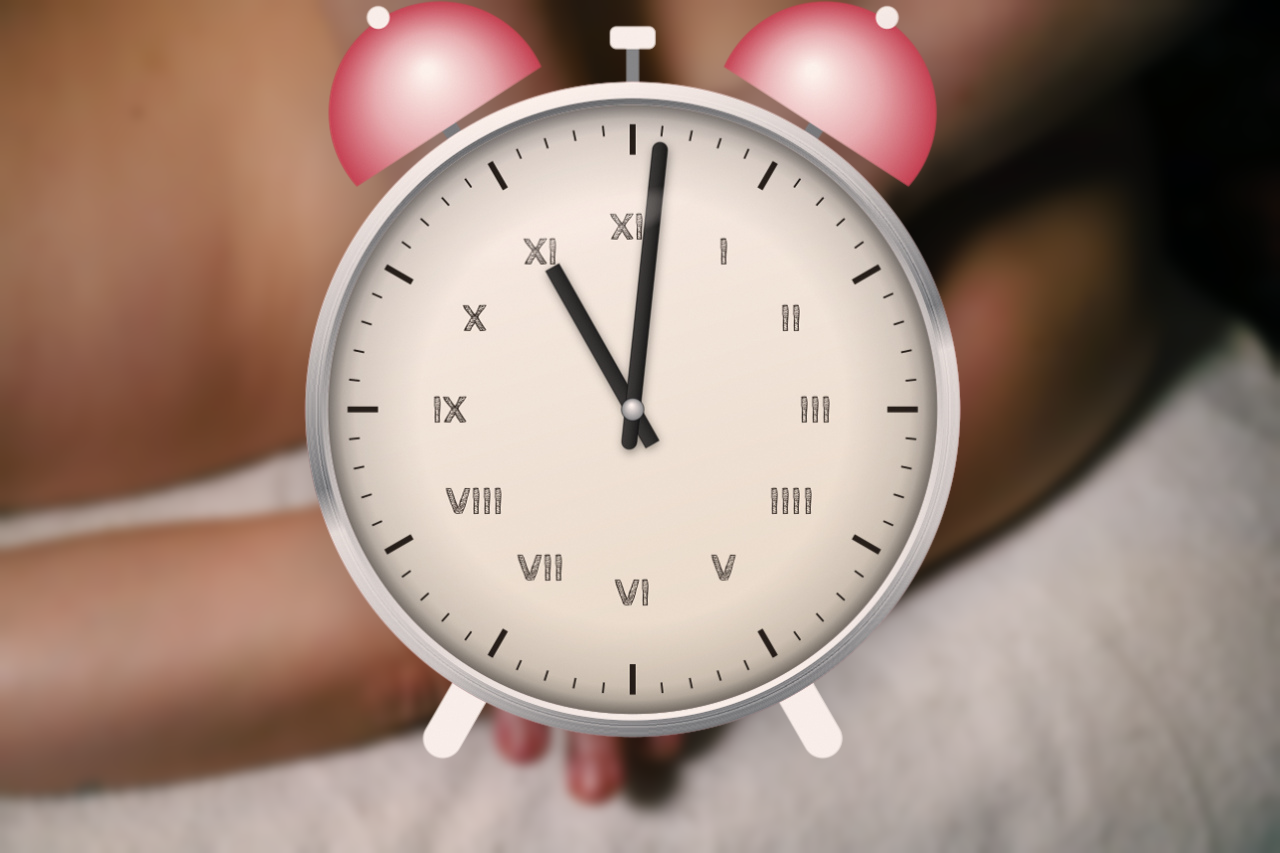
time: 11:01
